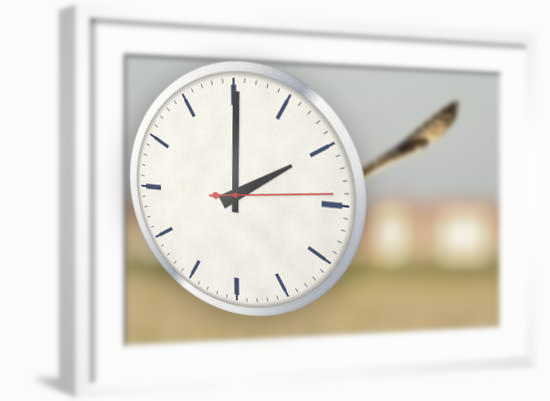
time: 2:00:14
